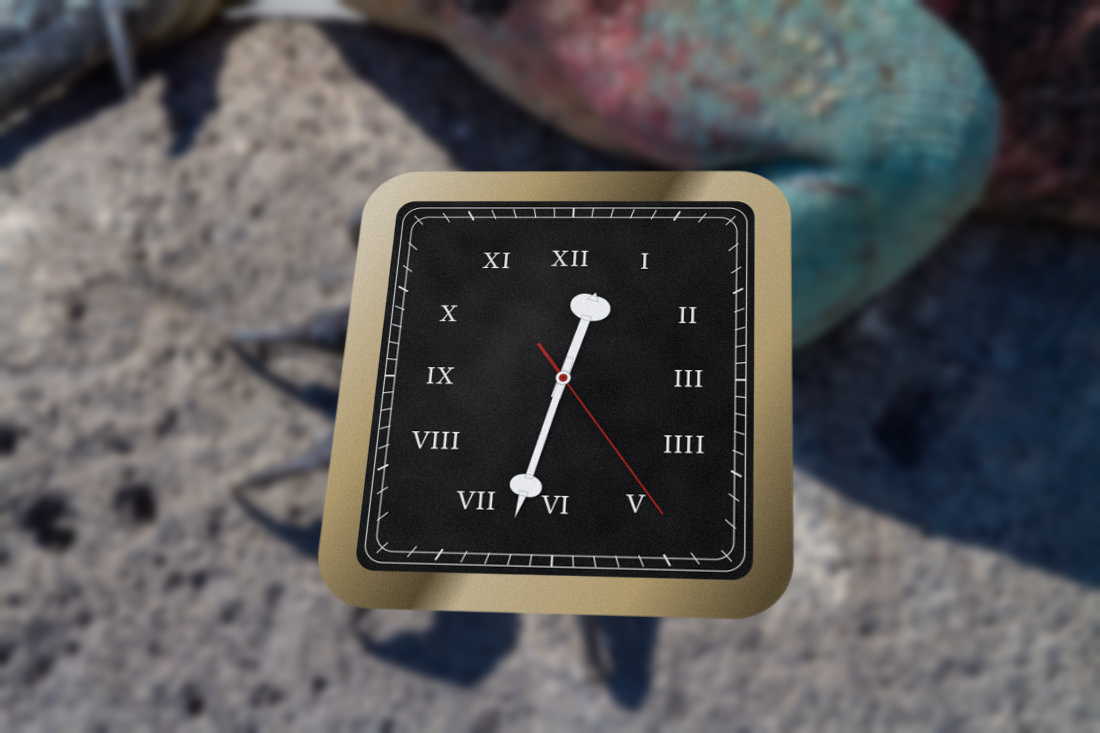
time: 12:32:24
